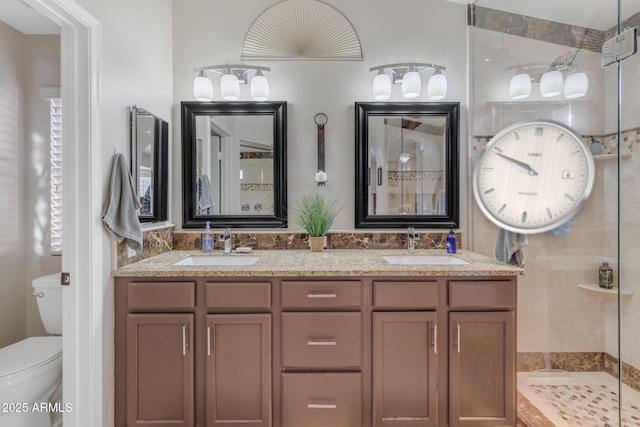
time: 9:49
